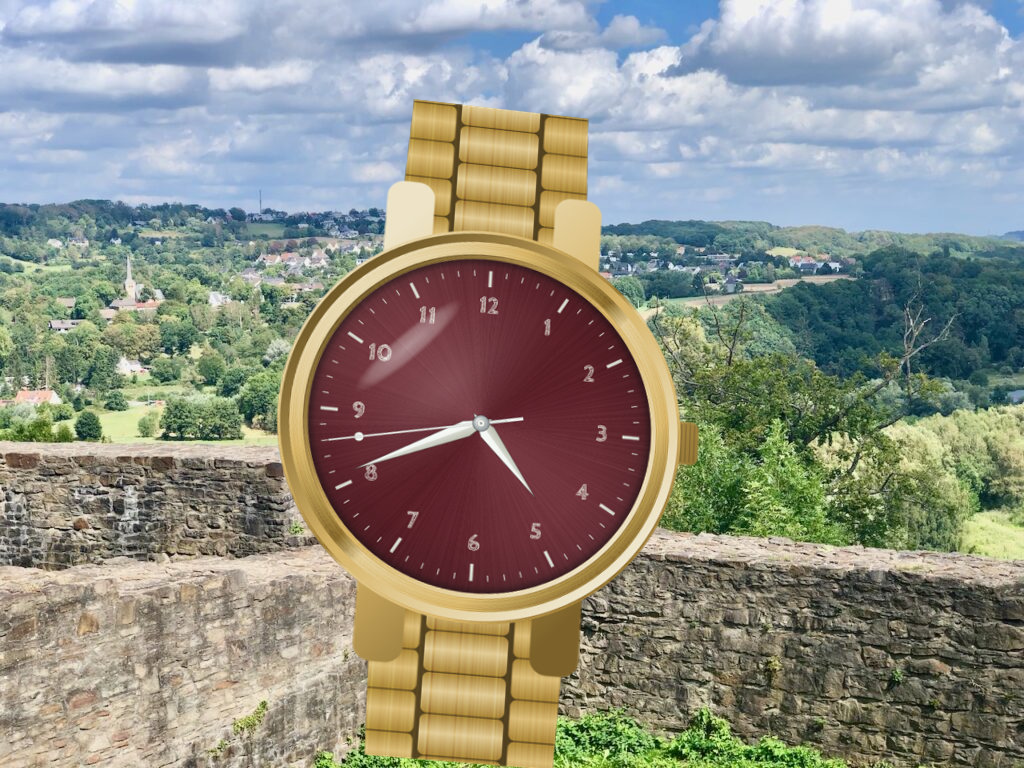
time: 4:40:43
